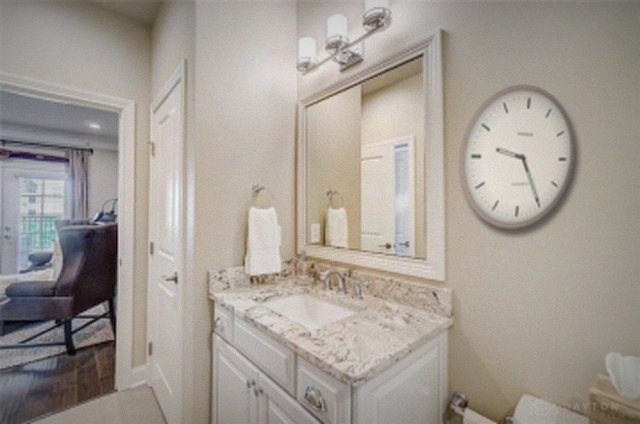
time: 9:25
